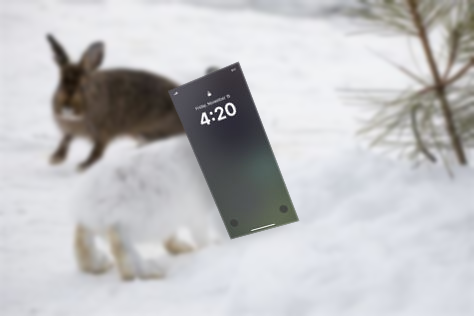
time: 4:20
